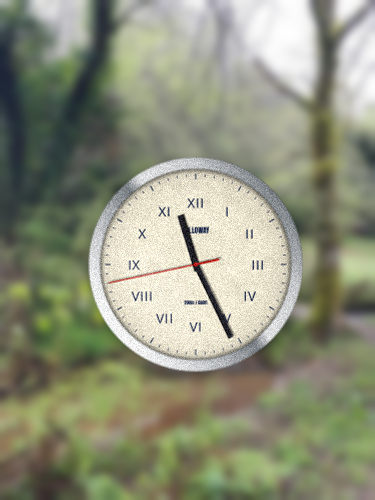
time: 11:25:43
